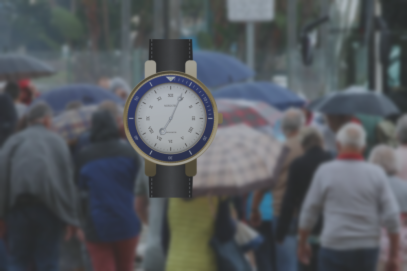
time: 7:04
